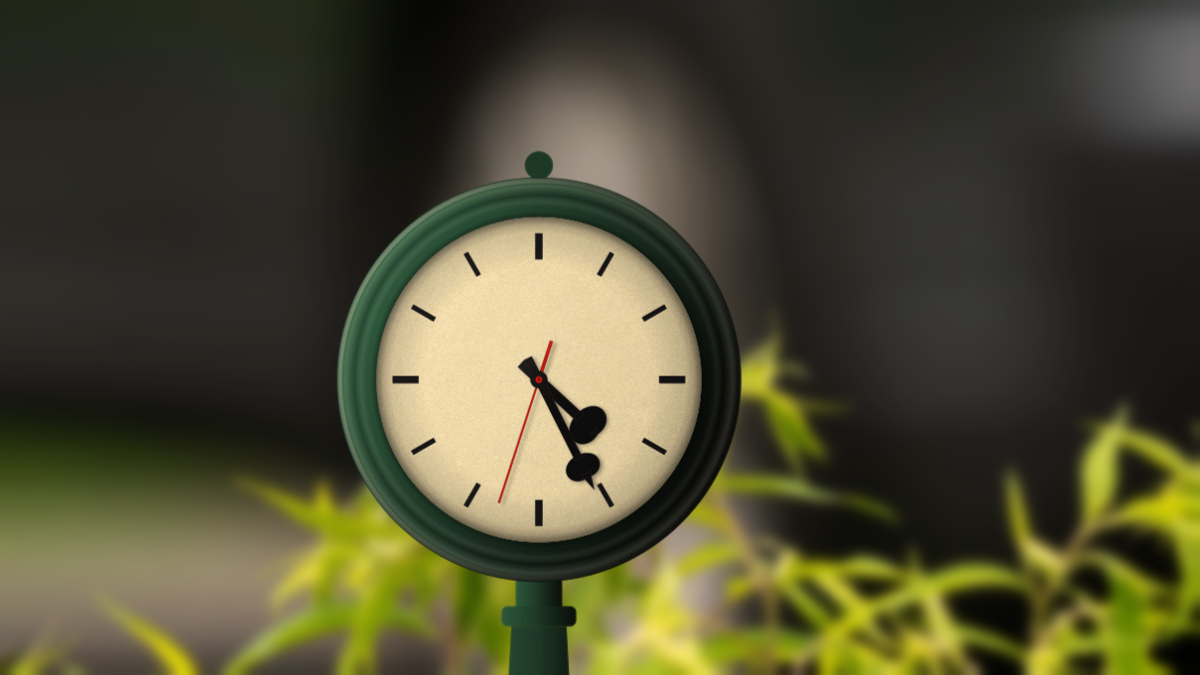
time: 4:25:33
